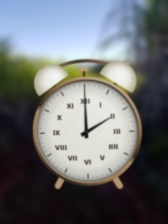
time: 2:00
